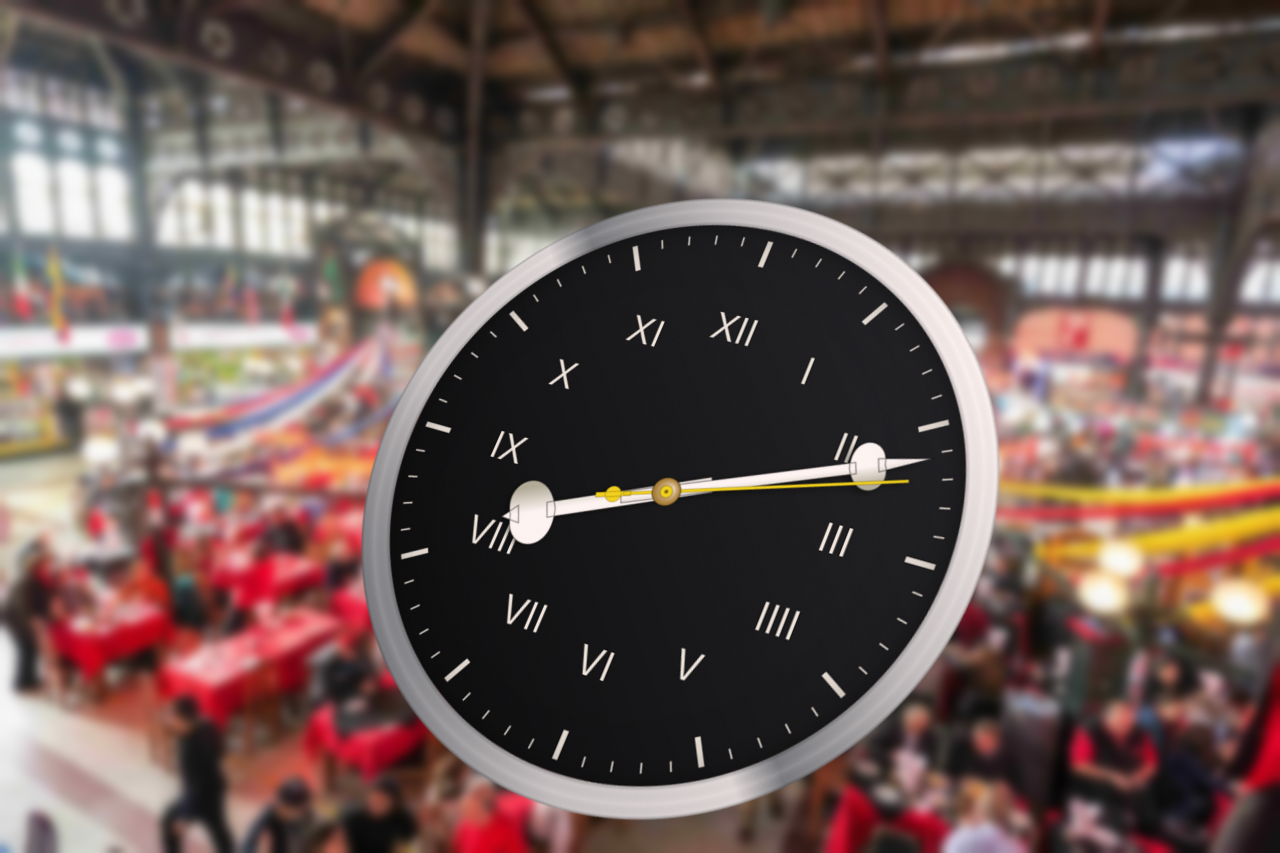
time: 8:11:12
